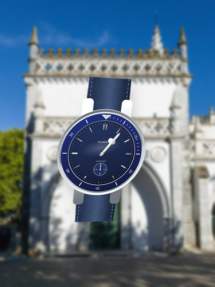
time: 1:06
